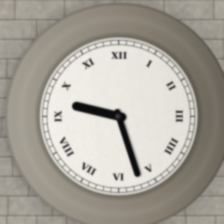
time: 9:27
